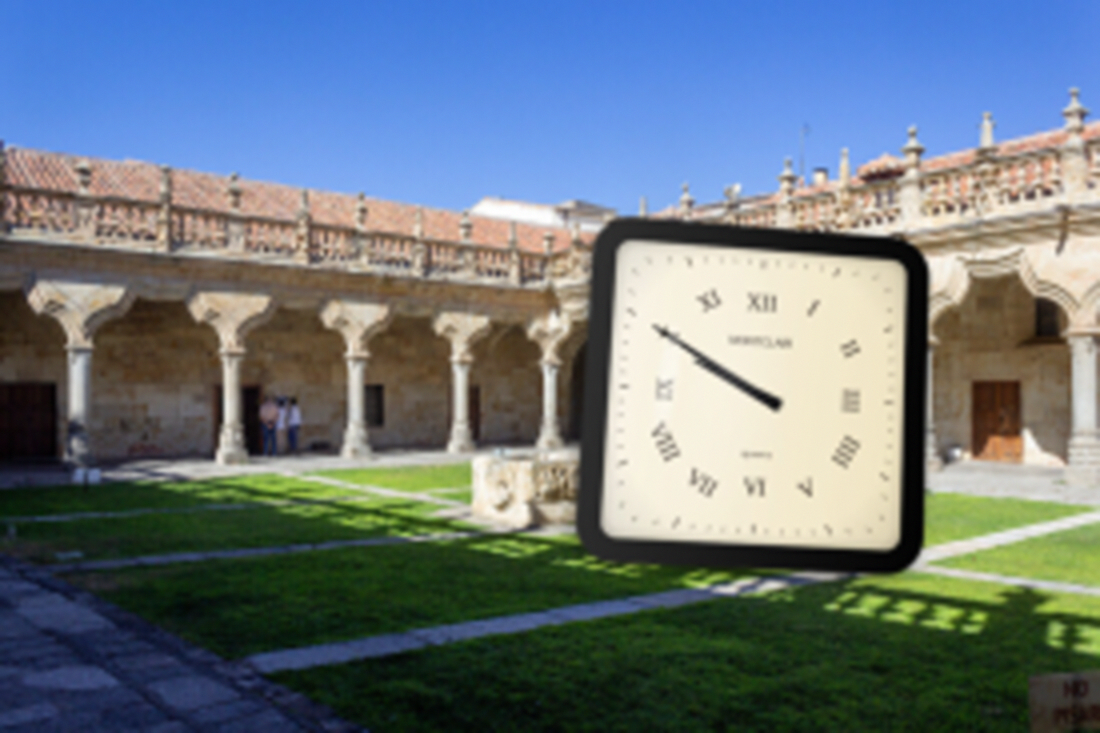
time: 9:50
